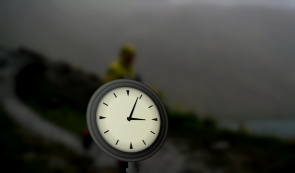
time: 3:04
